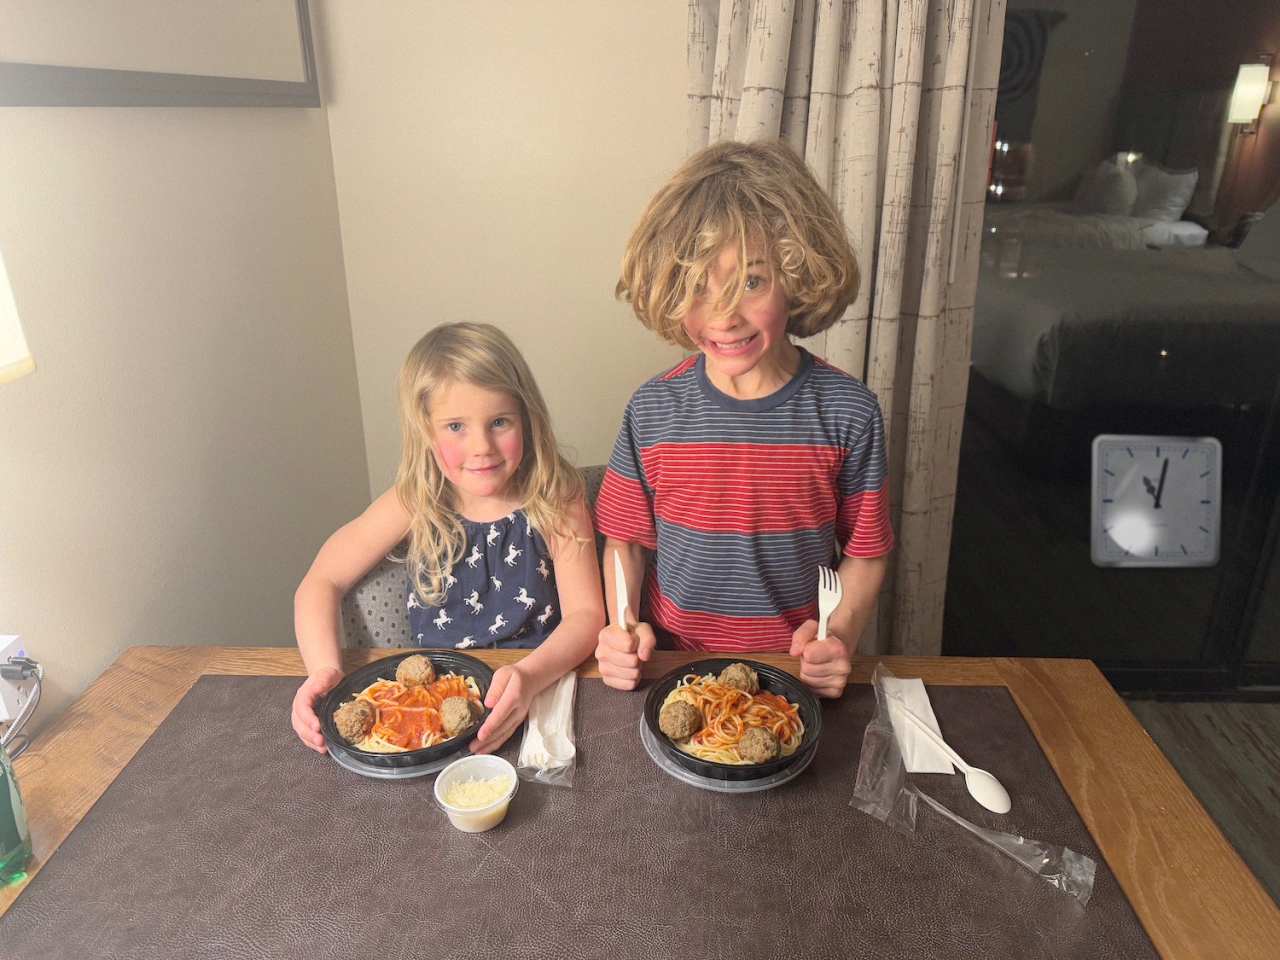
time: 11:02
